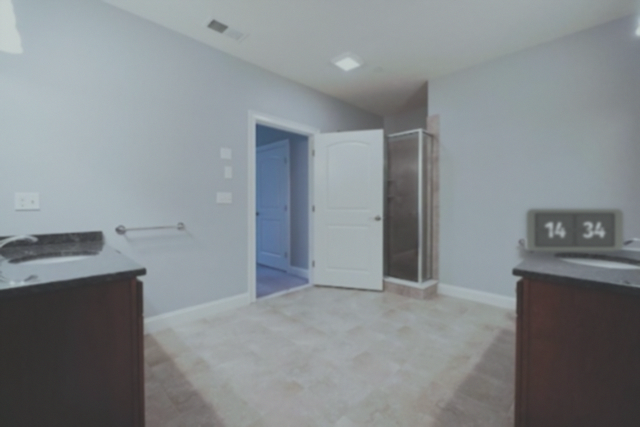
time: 14:34
